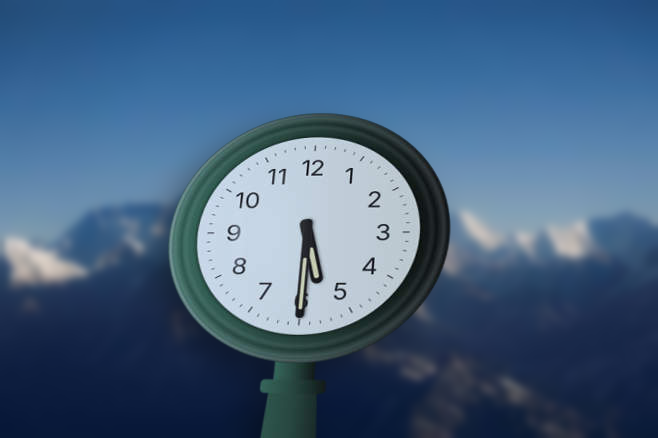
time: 5:30
